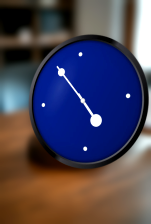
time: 4:54
